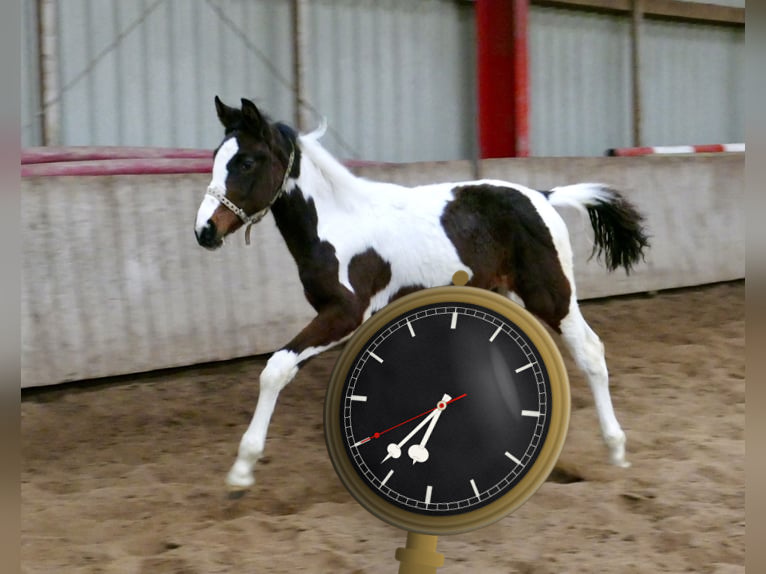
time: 6:36:40
